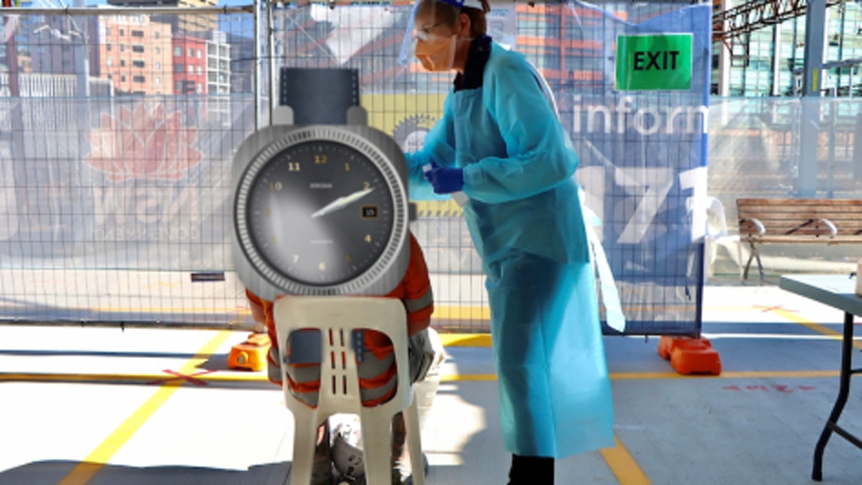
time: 2:11
